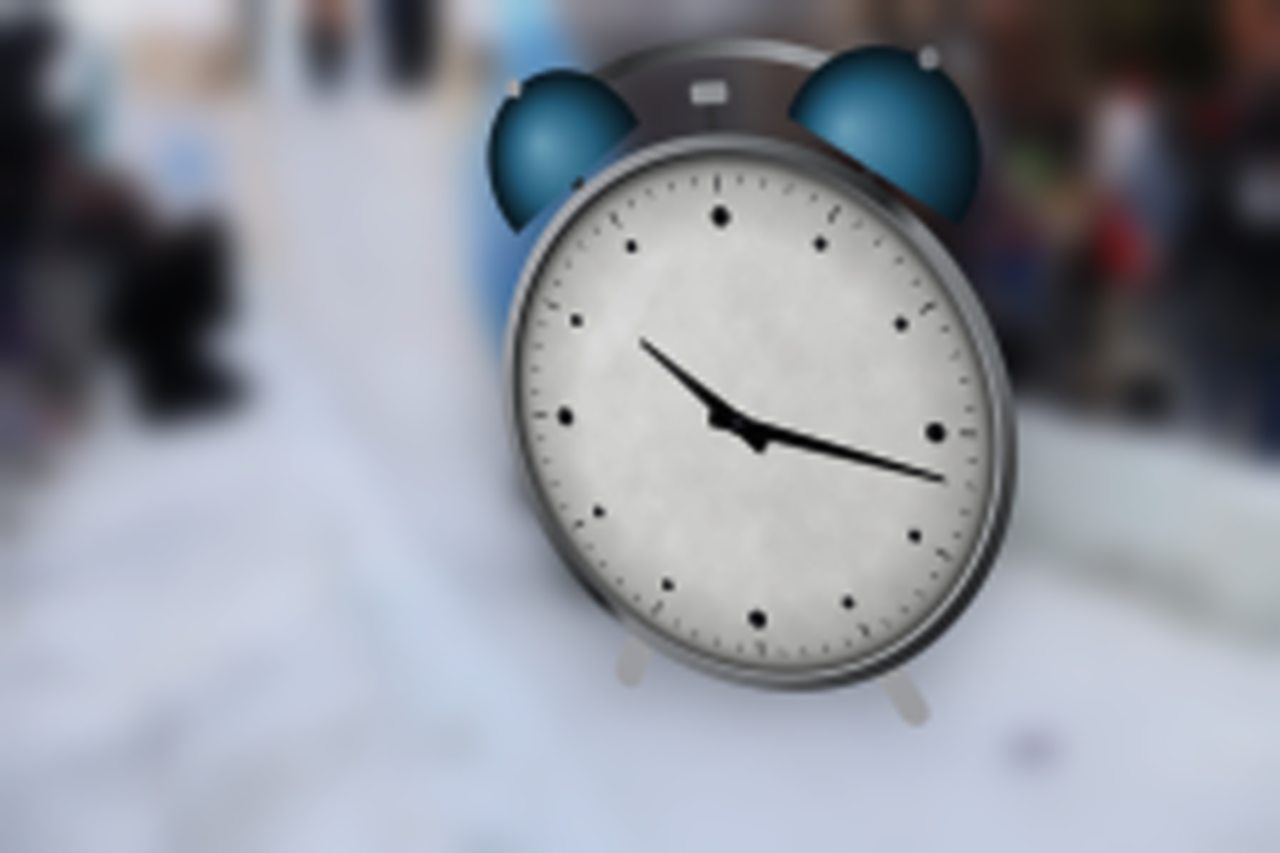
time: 10:17
